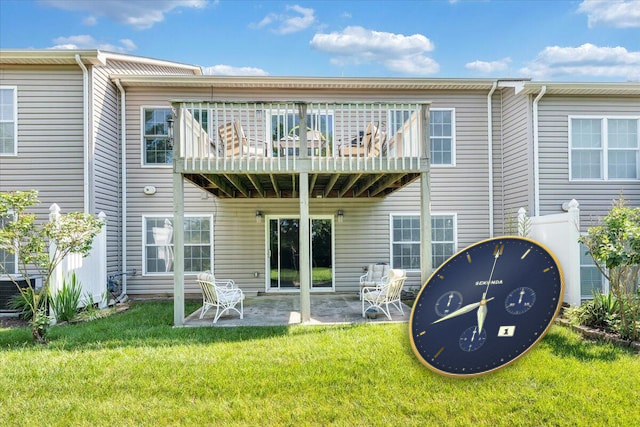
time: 5:41
